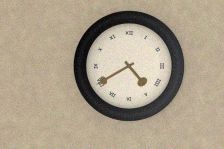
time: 4:40
